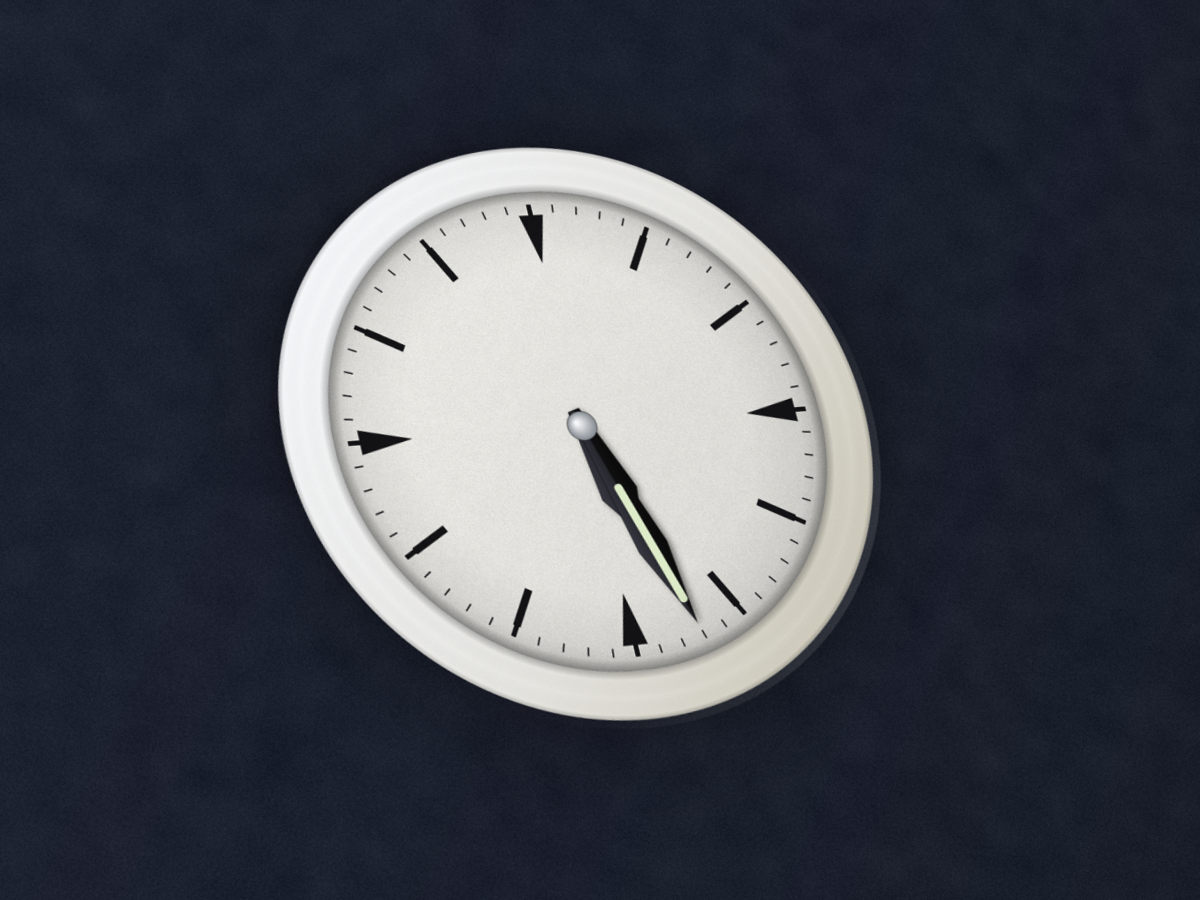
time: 5:27
